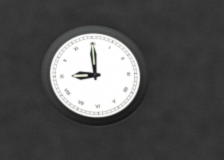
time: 9:00
